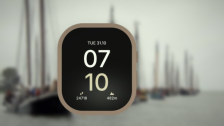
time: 7:10
